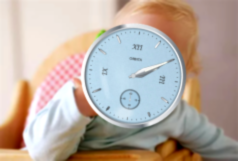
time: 2:10
